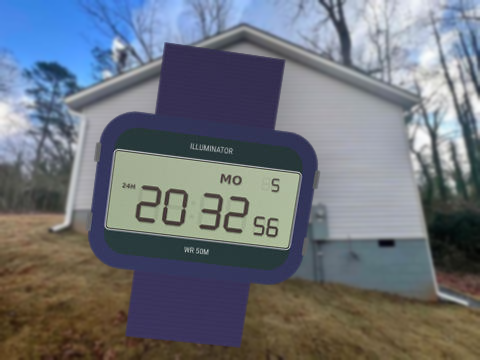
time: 20:32:56
